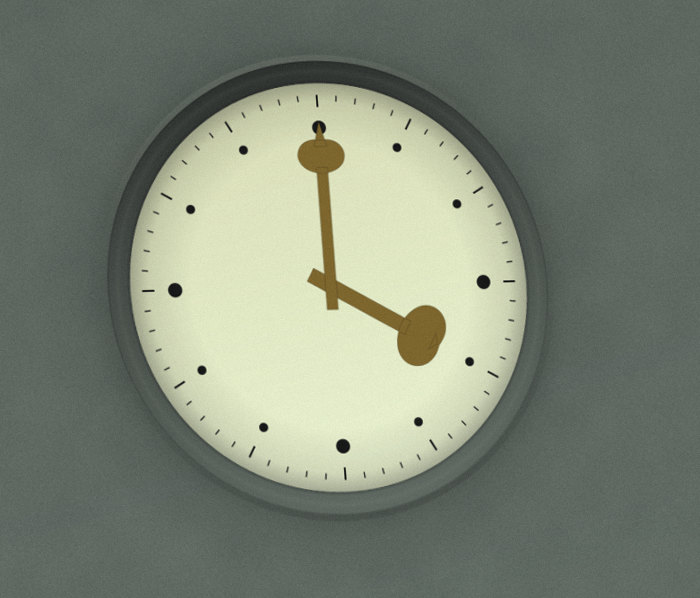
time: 4:00
